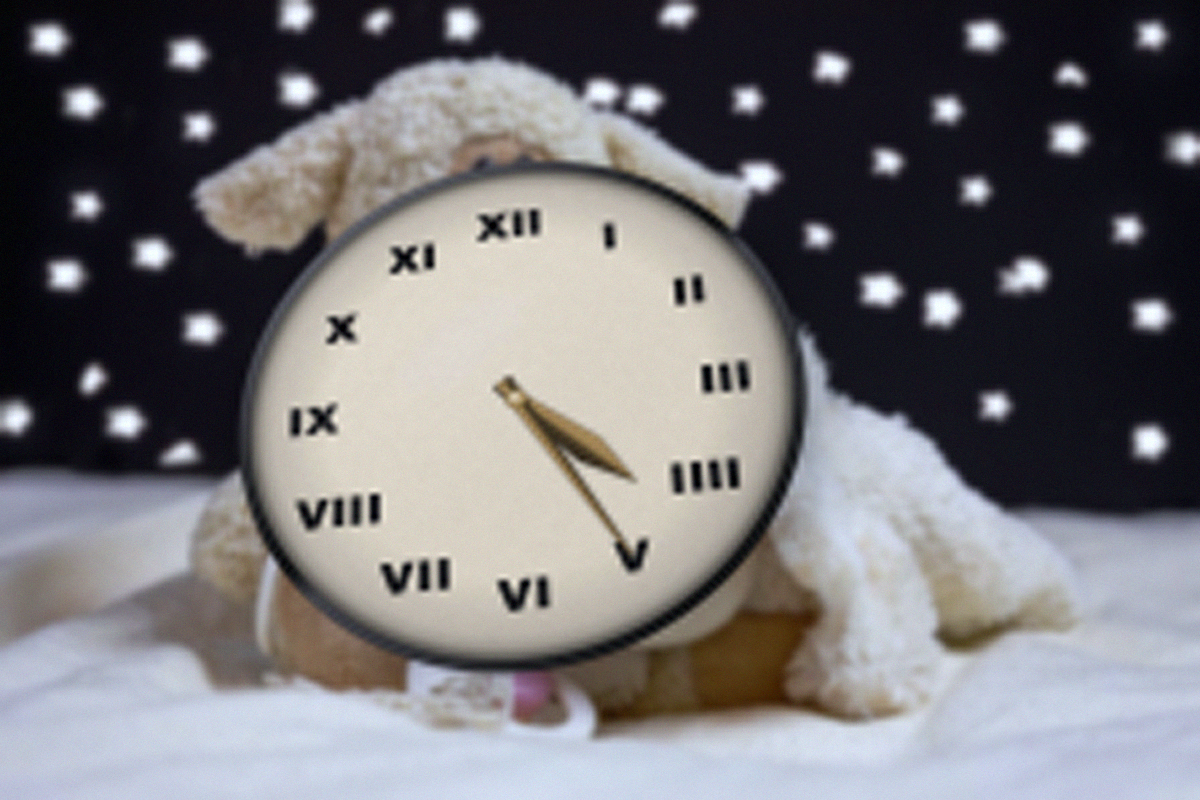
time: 4:25
